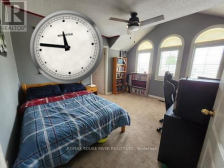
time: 11:47
